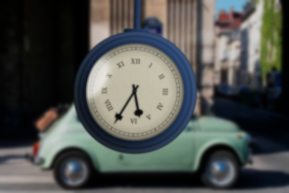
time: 5:35
